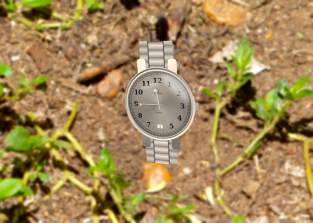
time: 11:45
